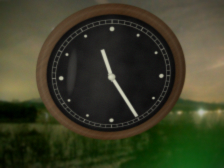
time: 11:25
